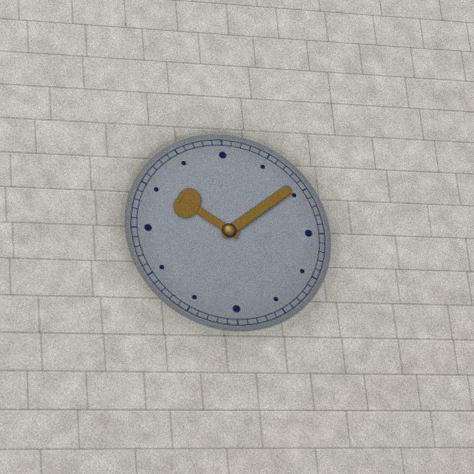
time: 10:09
